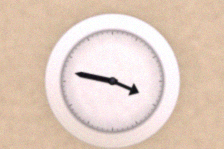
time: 3:47
